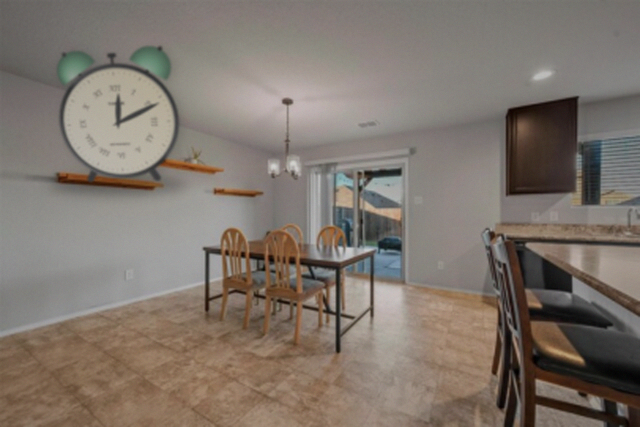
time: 12:11
